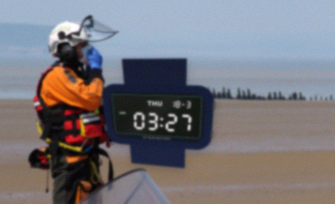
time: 3:27
